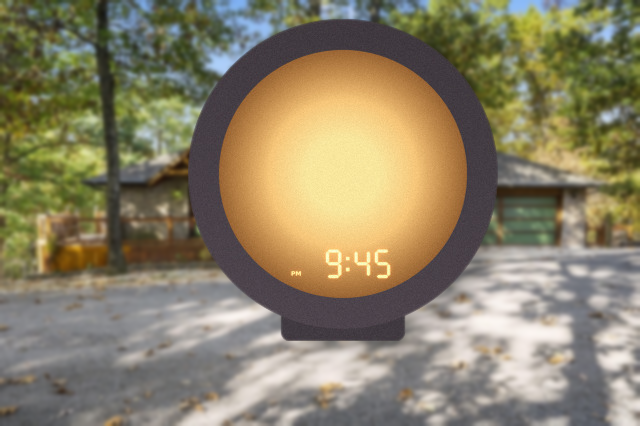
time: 9:45
